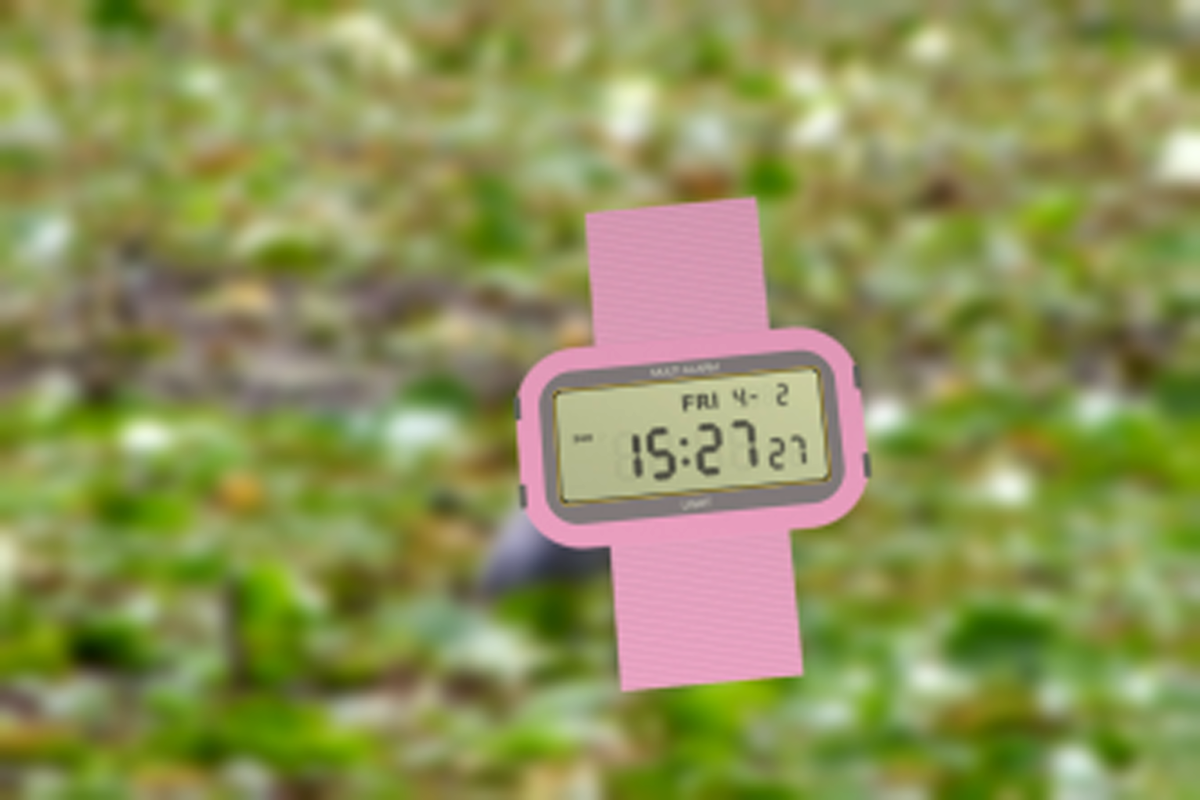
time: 15:27:27
